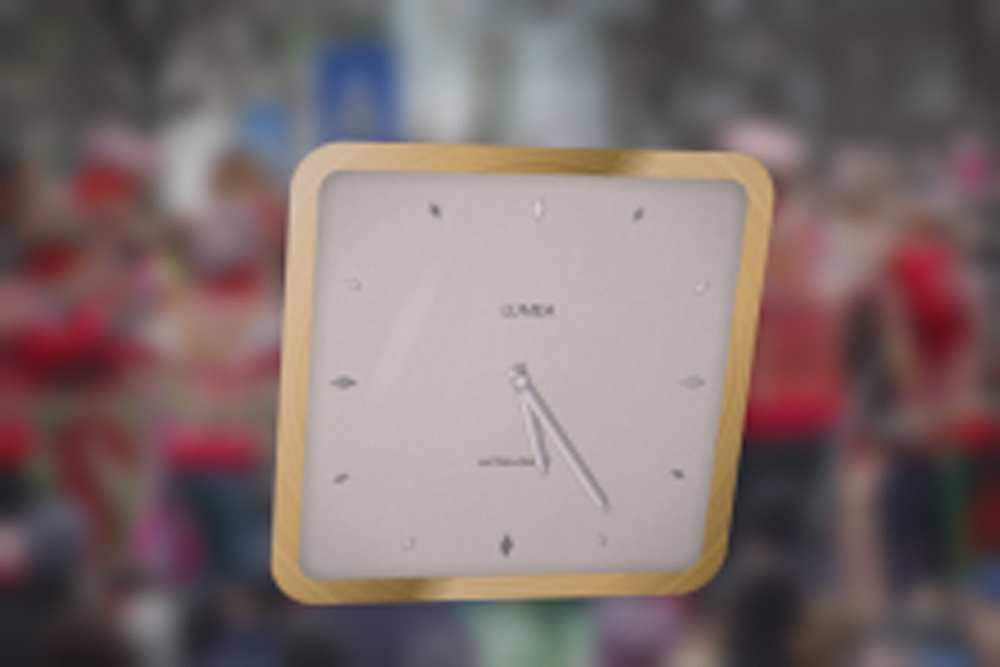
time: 5:24
